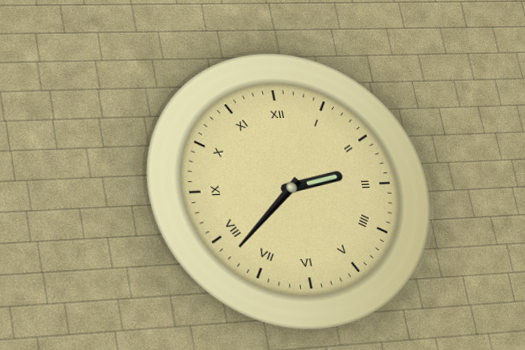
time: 2:38
